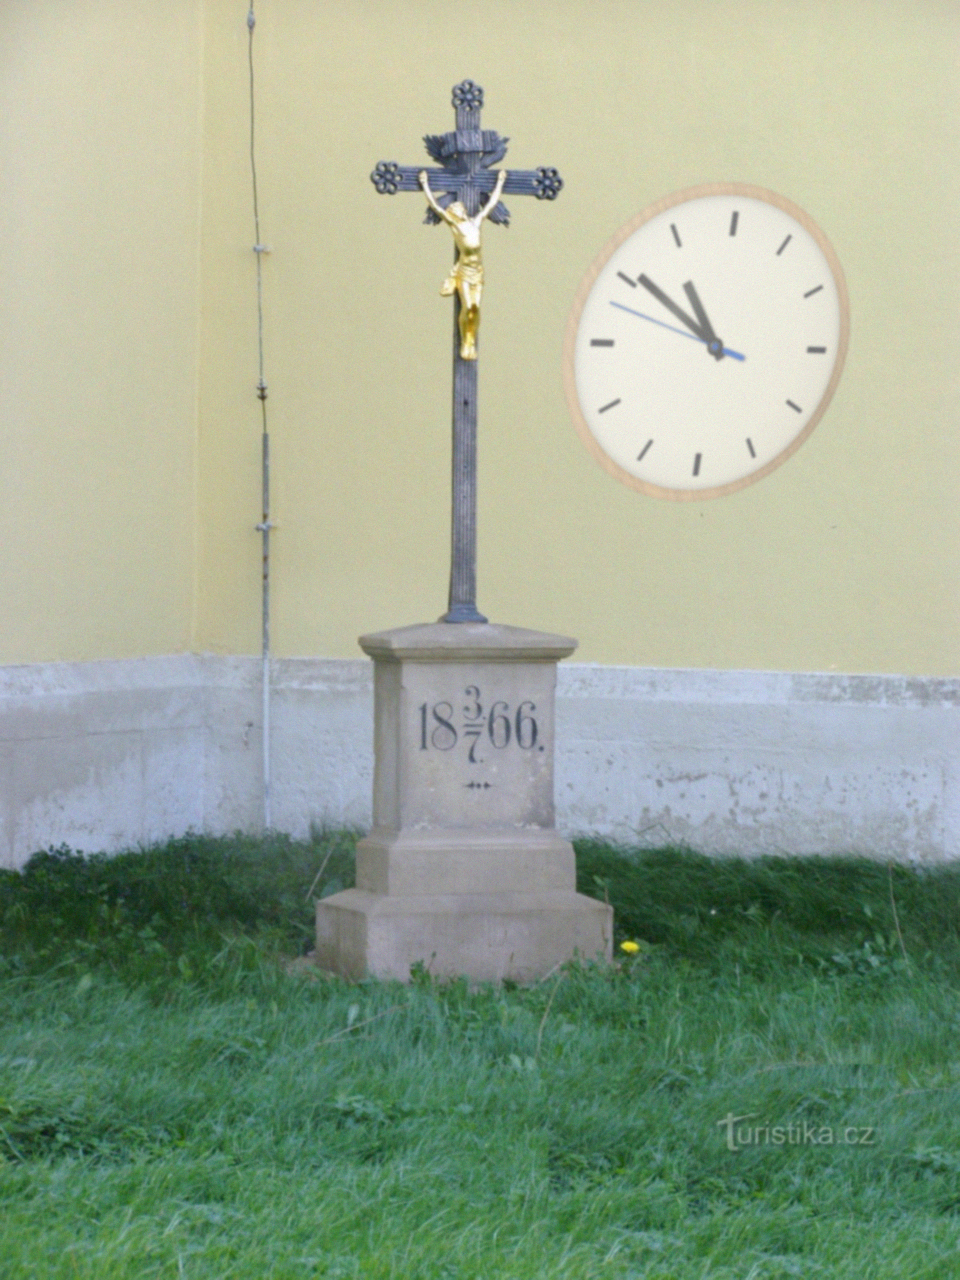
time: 10:50:48
